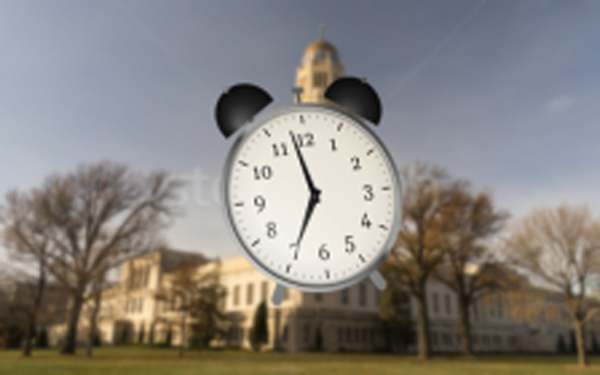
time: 6:58
